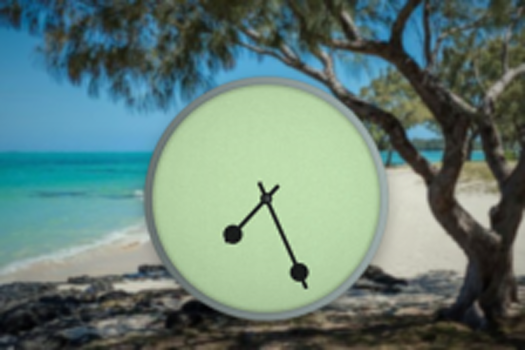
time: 7:26
